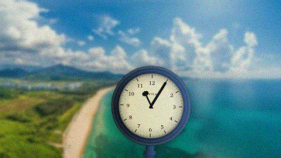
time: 11:05
